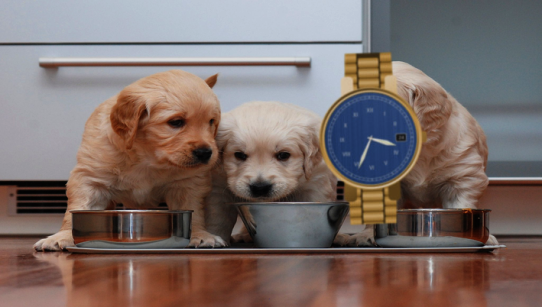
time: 3:34
